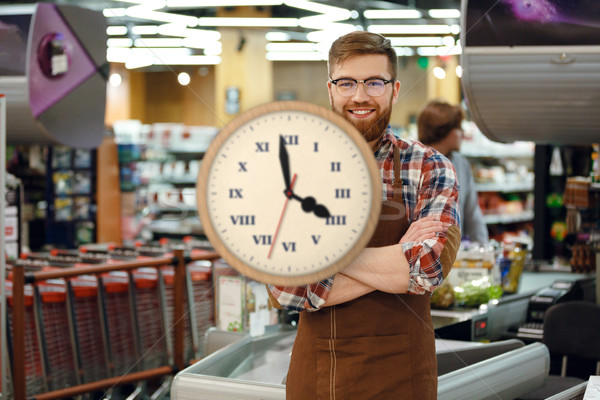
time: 3:58:33
